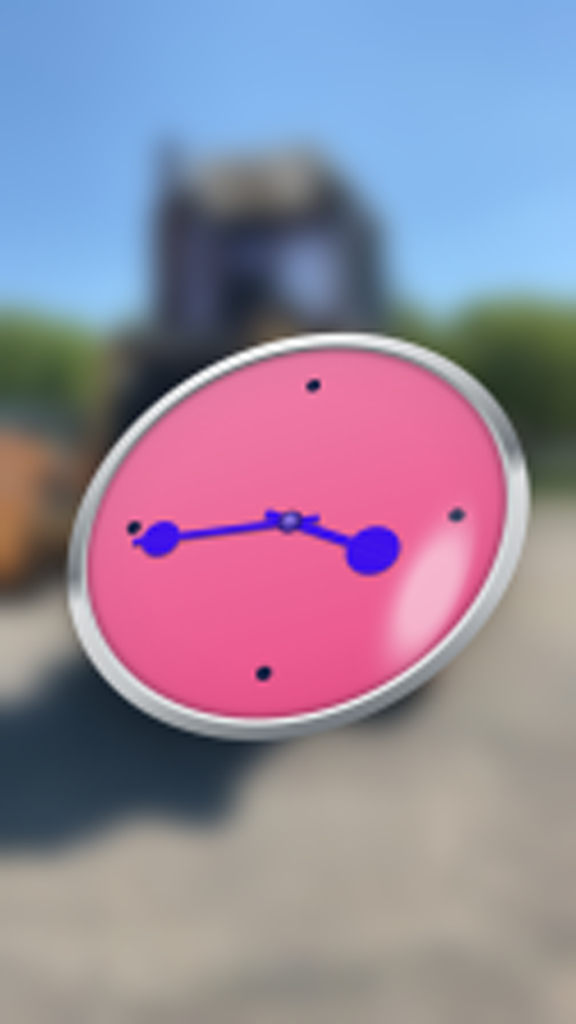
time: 3:44
